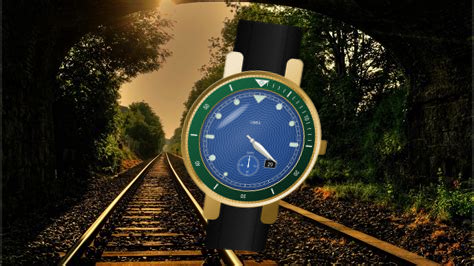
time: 4:21
